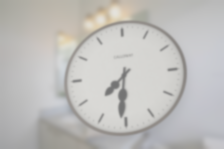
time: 7:31
